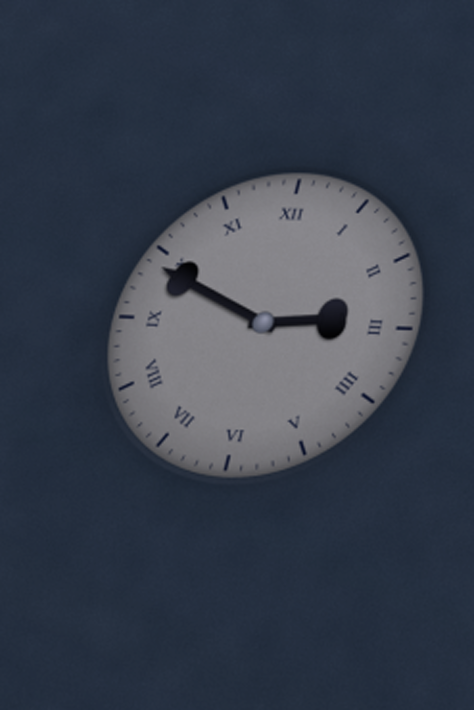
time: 2:49
